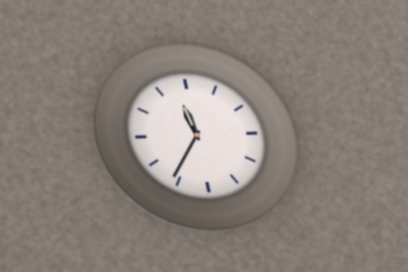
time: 11:36
